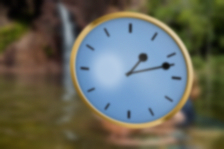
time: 1:12
